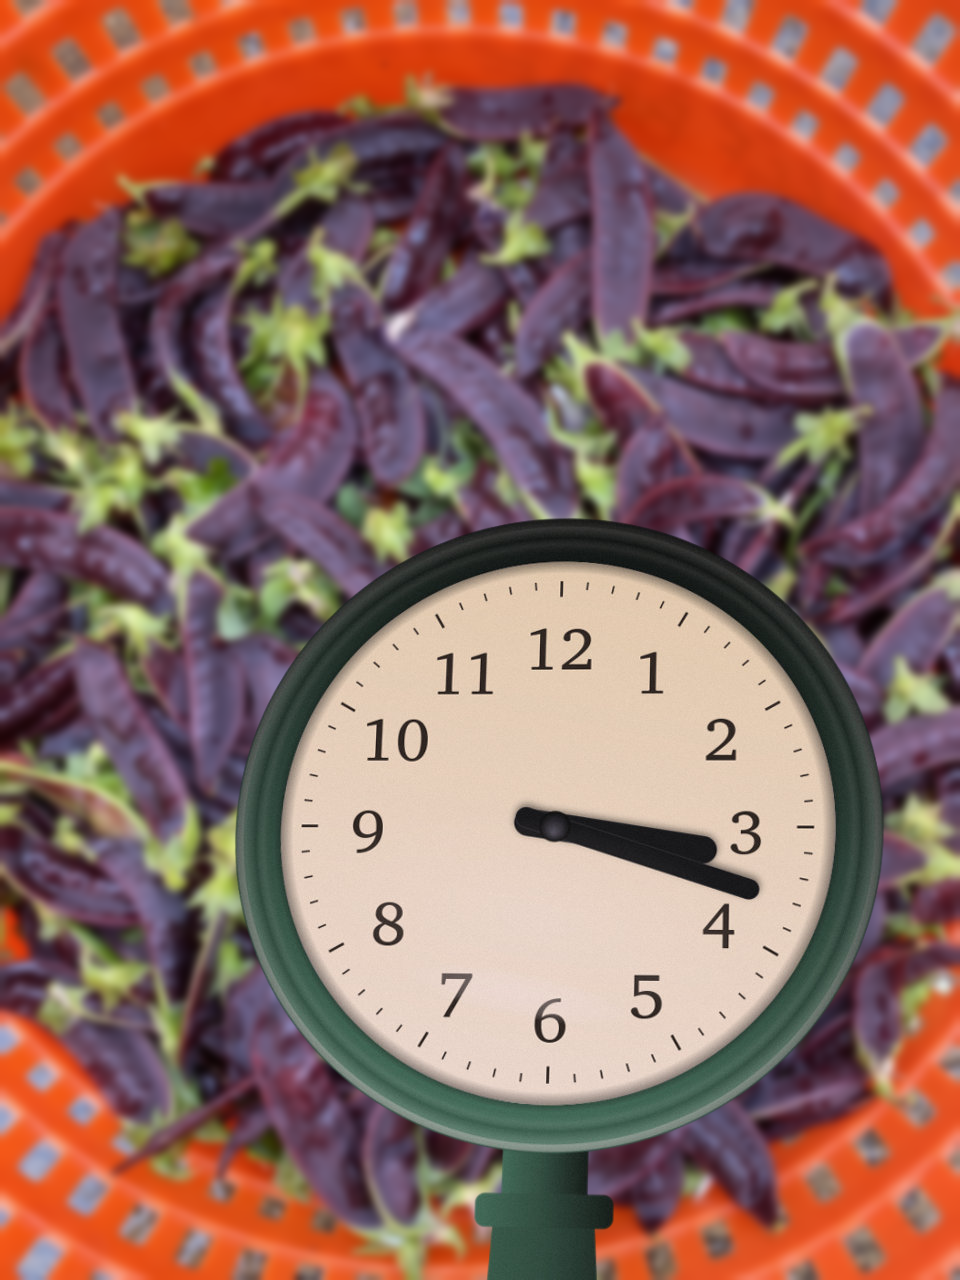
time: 3:18
